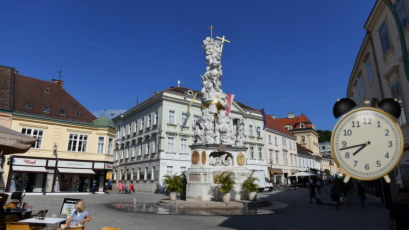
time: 7:43
